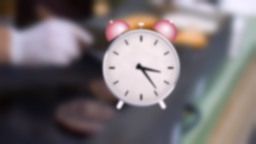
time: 3:24
